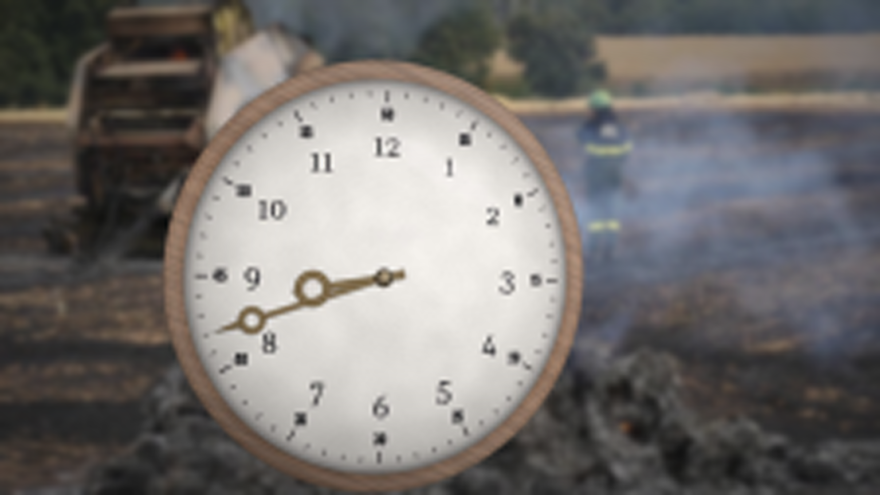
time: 8:42
